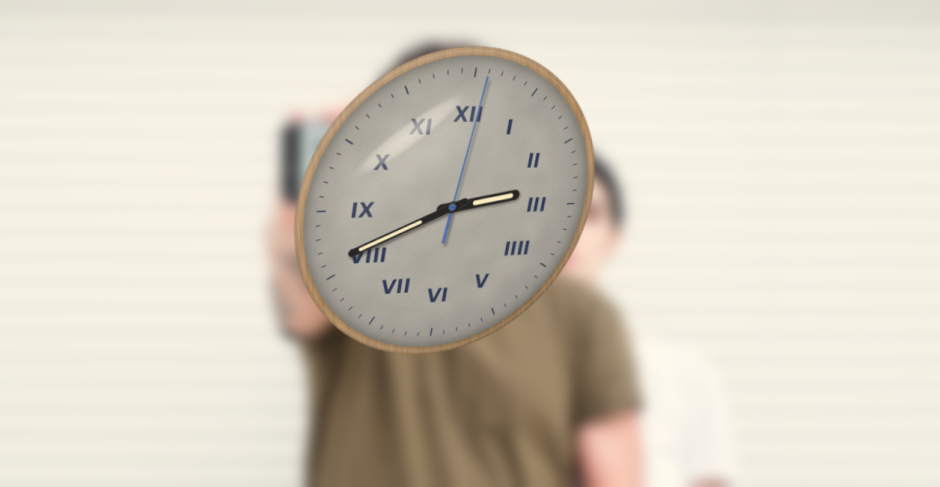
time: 2:41:01
